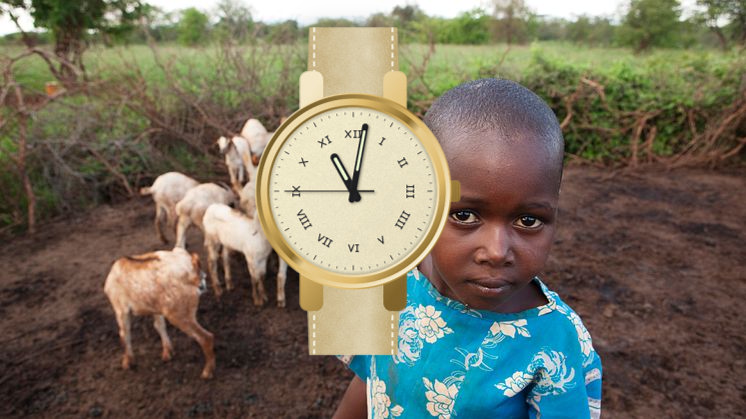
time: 11:01:45
